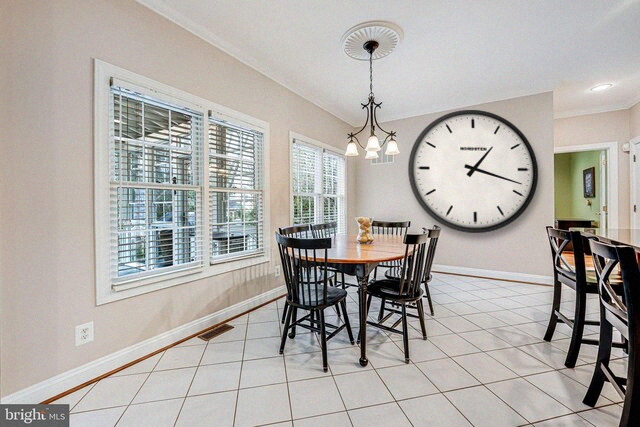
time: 1:18
